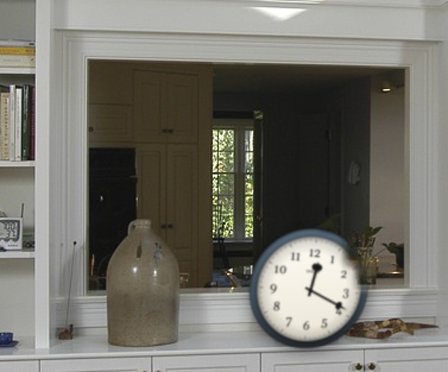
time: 12:19
